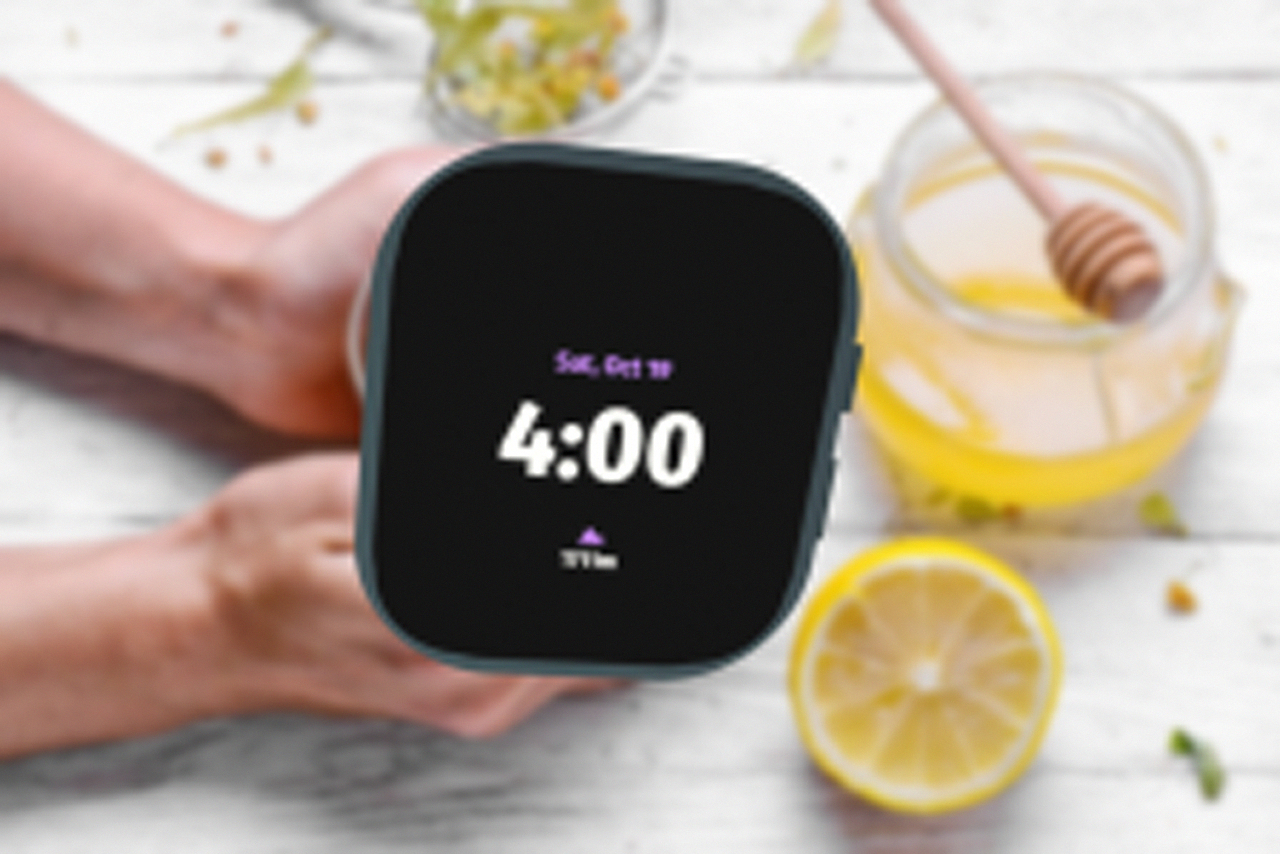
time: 4:00
